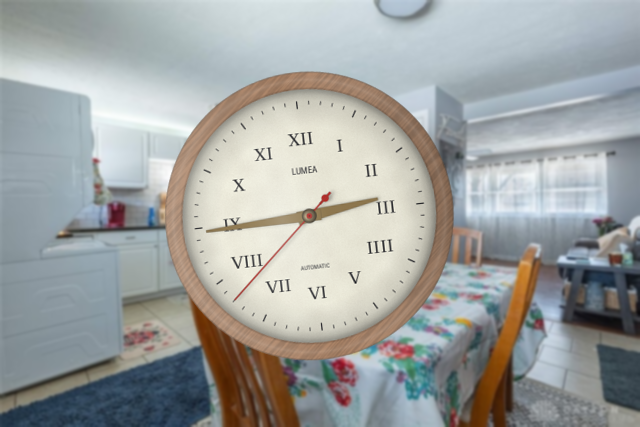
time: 2:44:38
